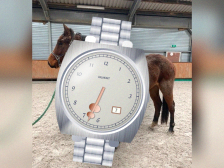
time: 6:33
